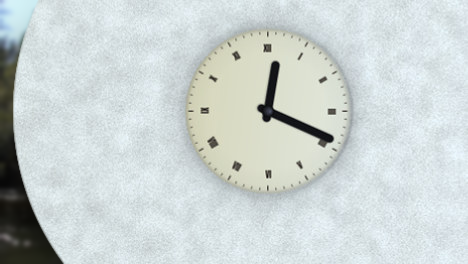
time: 12:19
